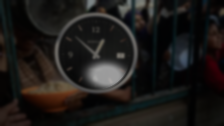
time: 12:52
